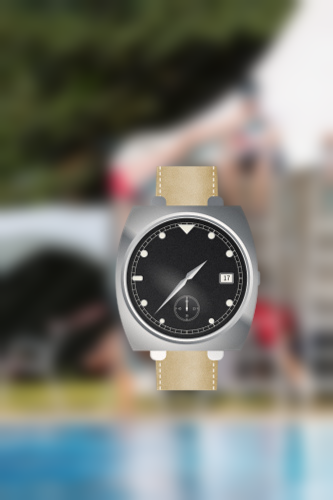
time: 1:37
